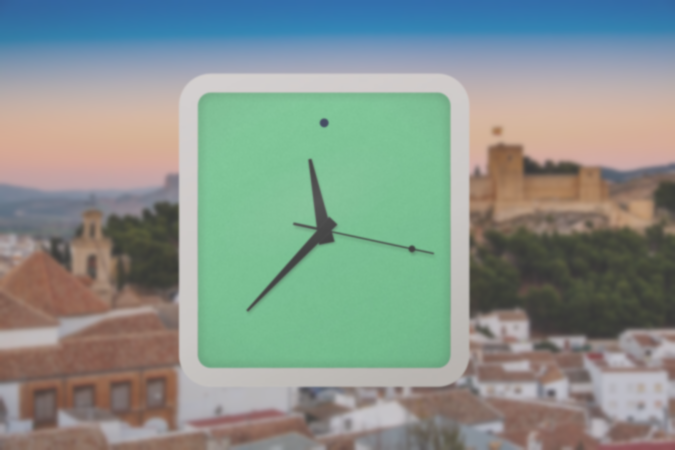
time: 11:37:17
